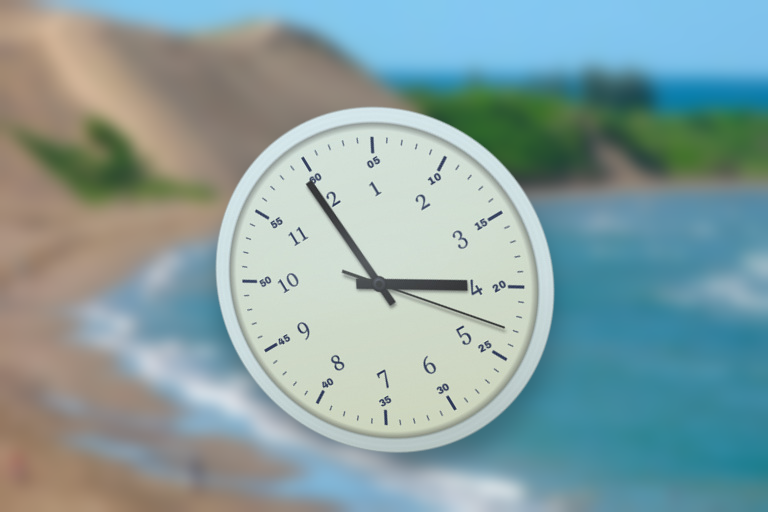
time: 3:59:23
